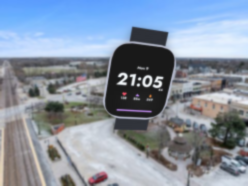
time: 21:05
